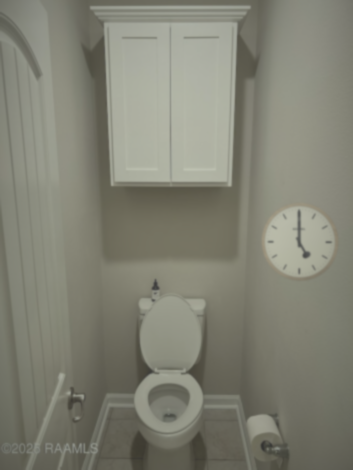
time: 5:00
